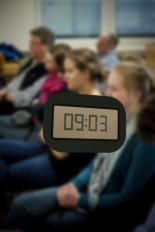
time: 9:03
